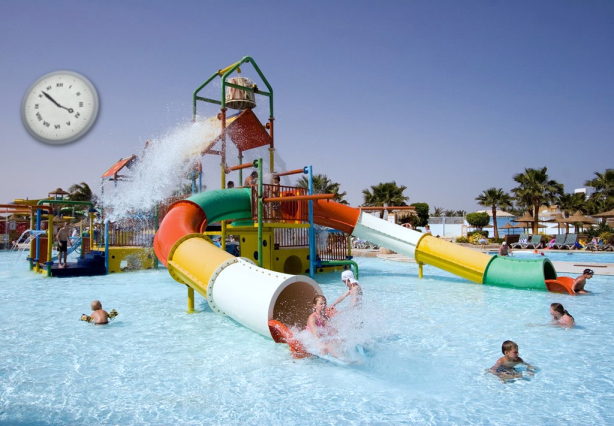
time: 3:52
